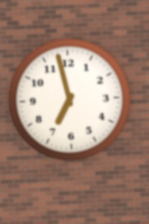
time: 6:58
